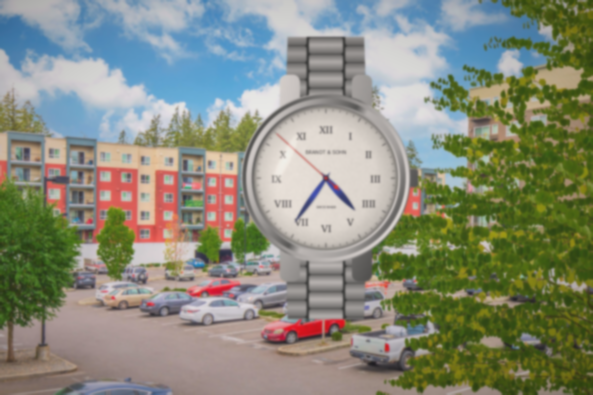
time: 4:35:52
